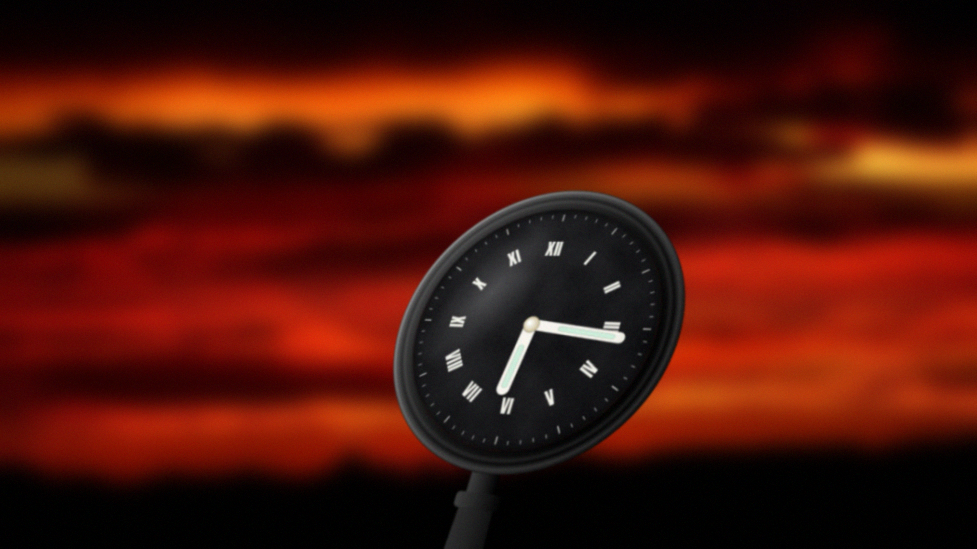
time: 6:16
